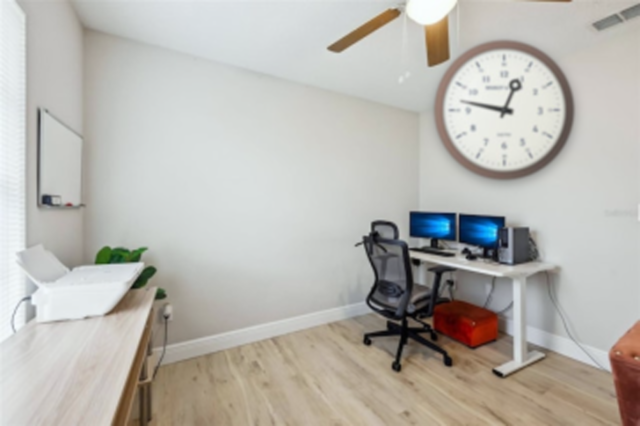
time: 12:47
